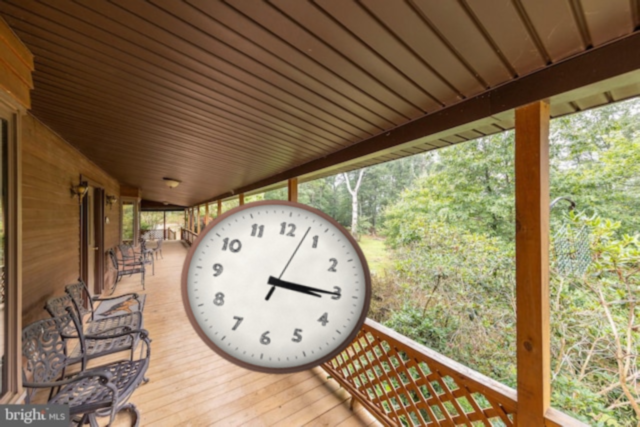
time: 3:15:03
